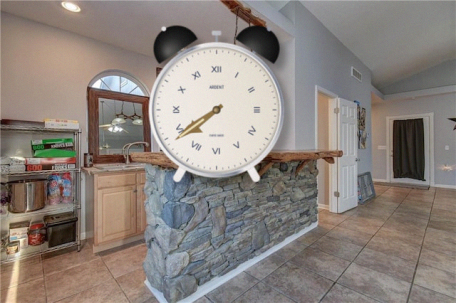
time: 7:39
